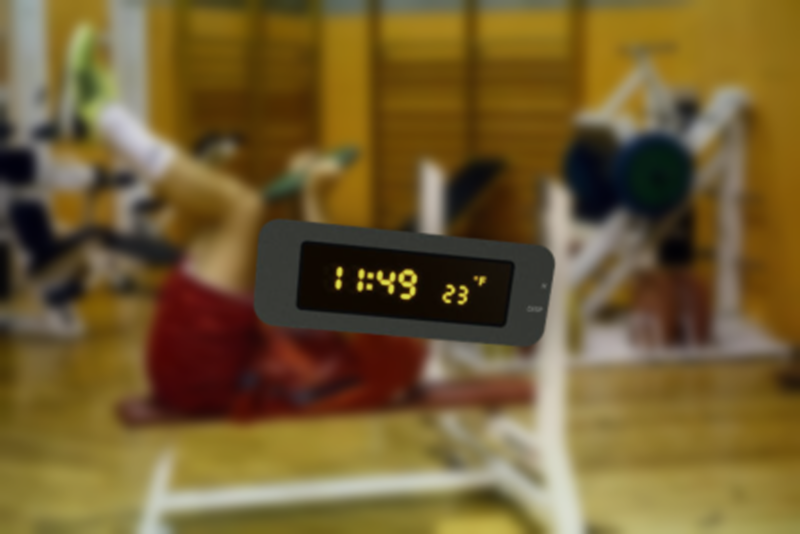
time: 11:49
